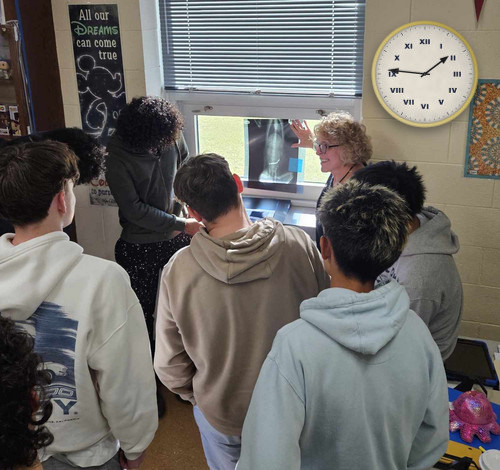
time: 1:46
